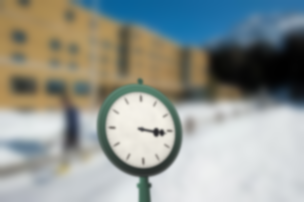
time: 3:16
